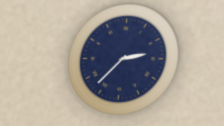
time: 2:37
